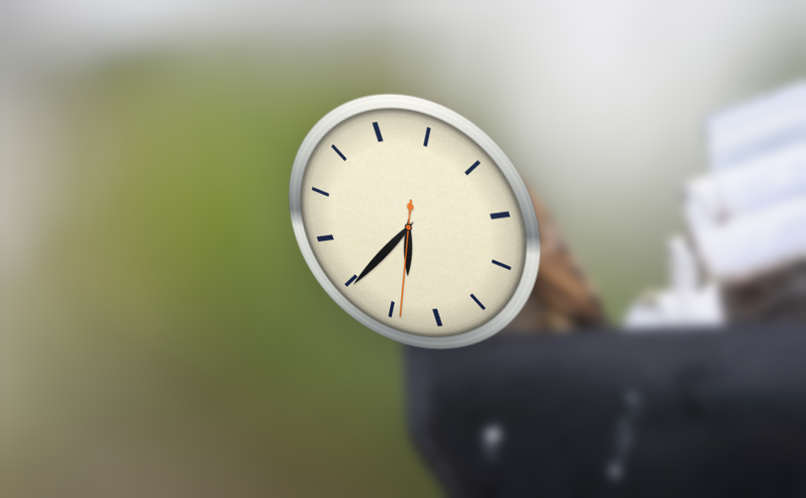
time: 6:39:34
